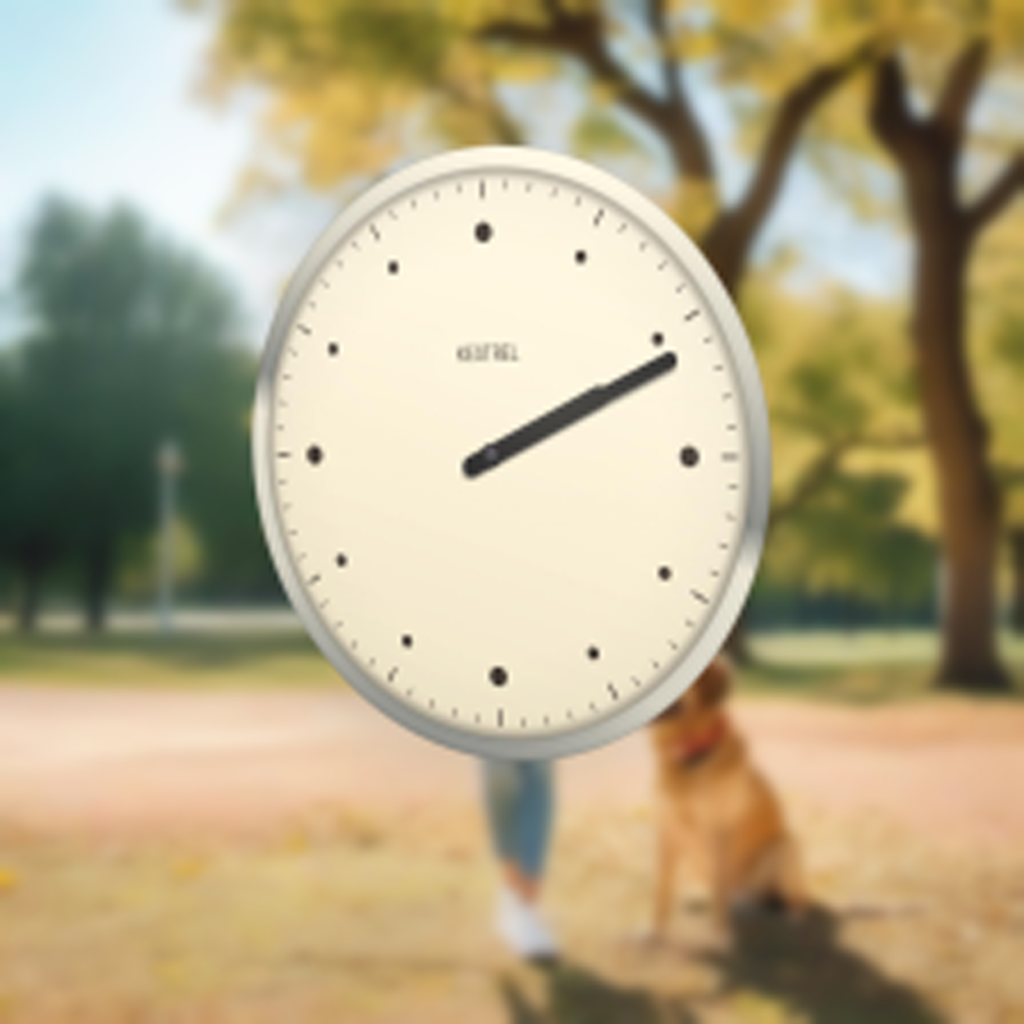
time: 2:11
